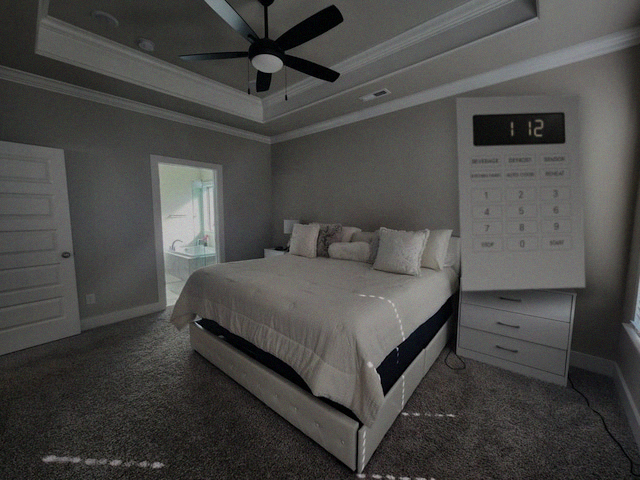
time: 1:12
